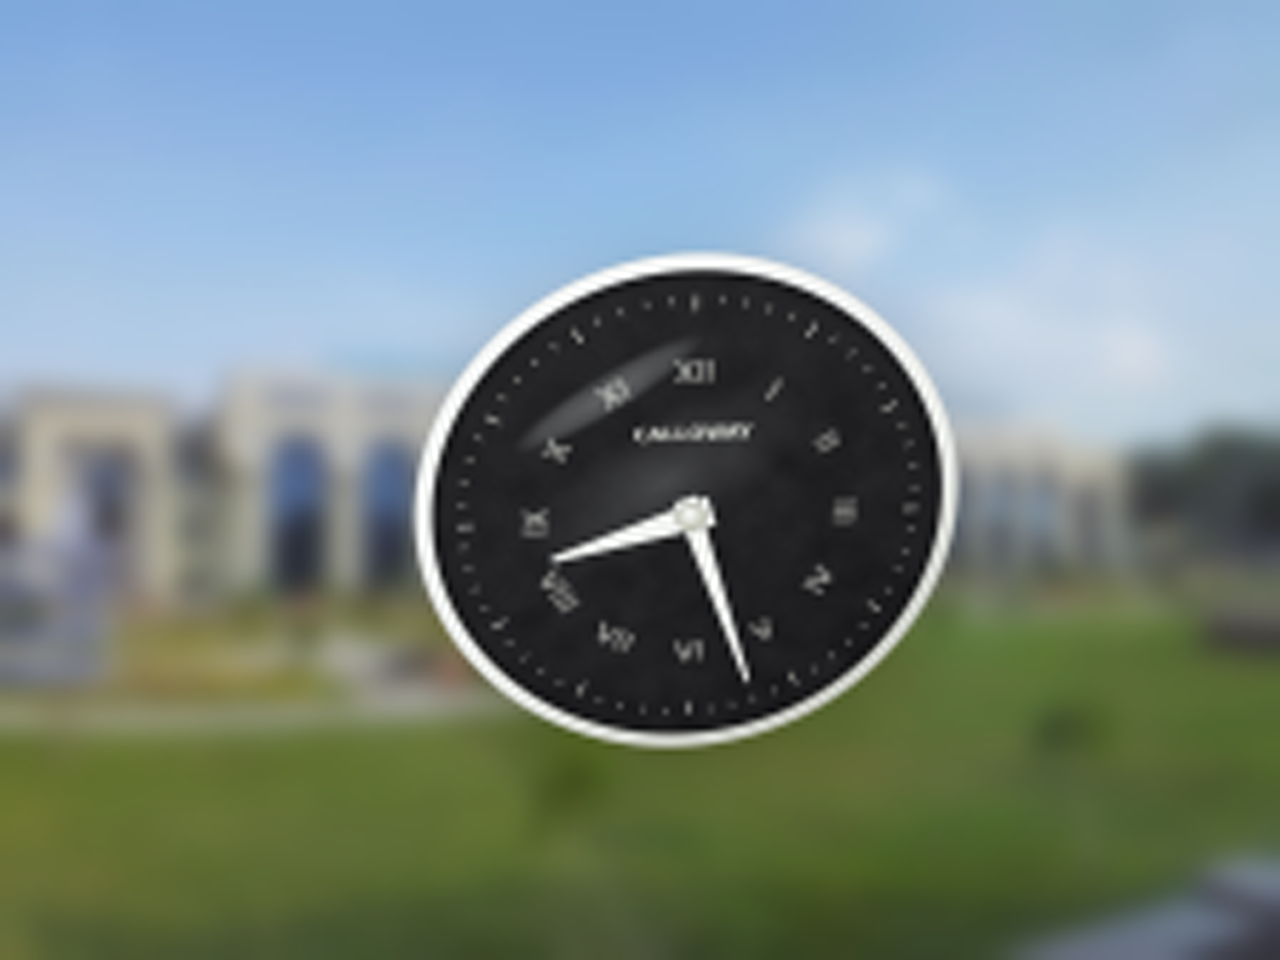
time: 8:27
